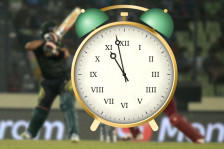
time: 10:58
